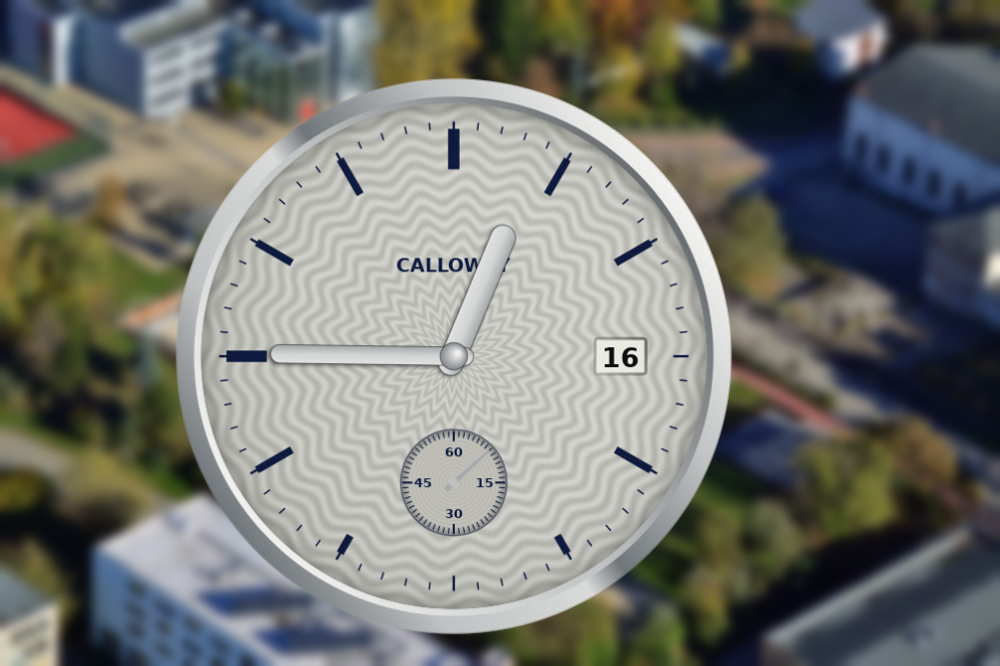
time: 12:45:08
